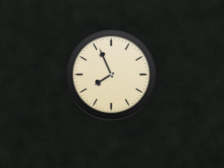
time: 7:56
